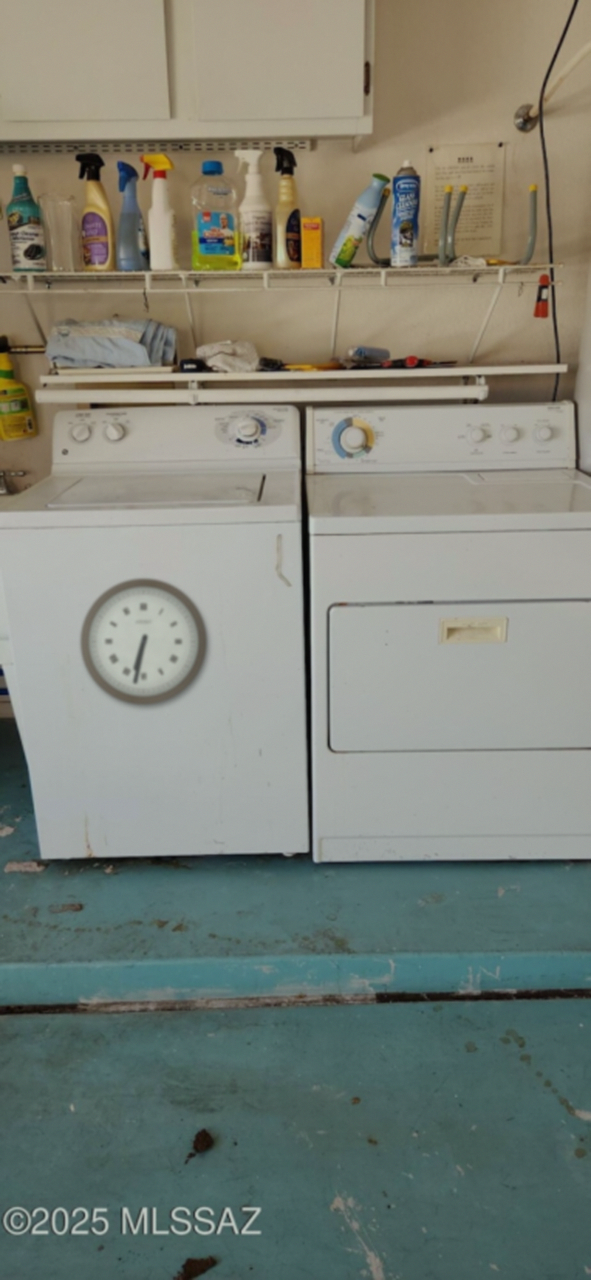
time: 6:32
